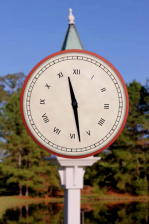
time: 11:28
